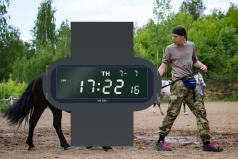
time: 17:22:16
